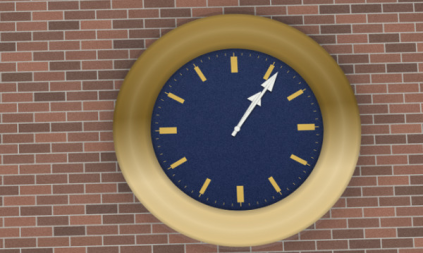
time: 1:06
